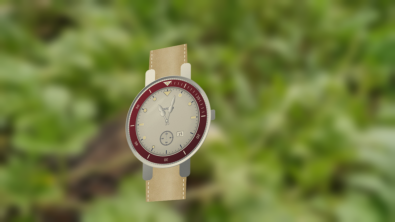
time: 11:03
